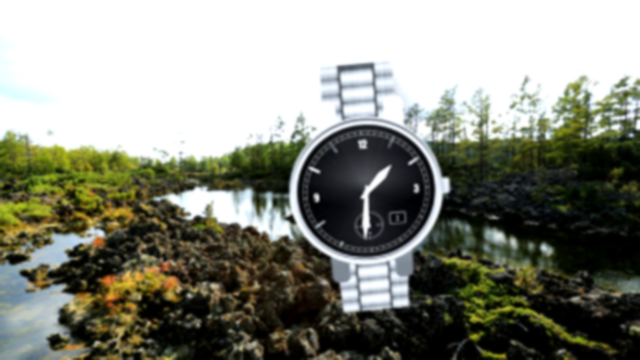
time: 1:31
